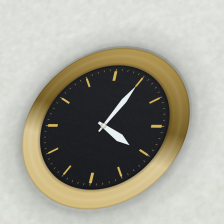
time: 4:05
